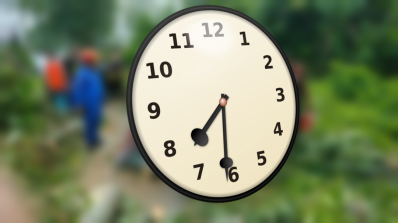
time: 7:31
